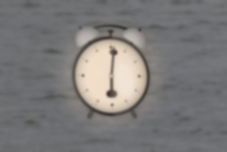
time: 6:01
